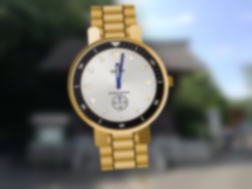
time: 12:02
